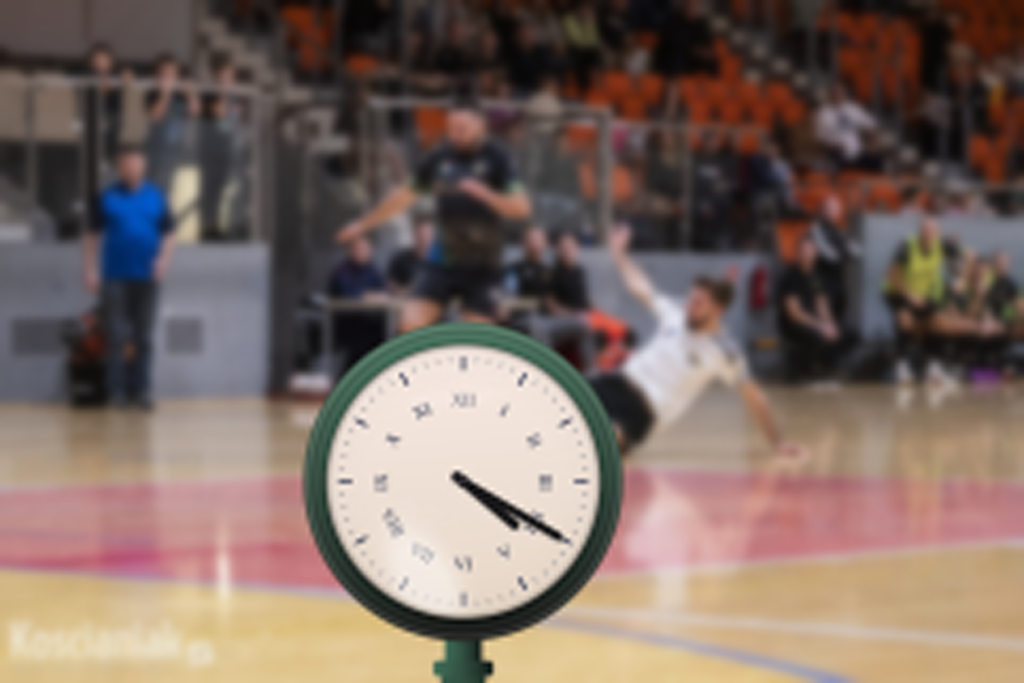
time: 4:20
